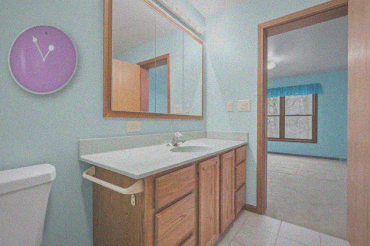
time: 12:55
